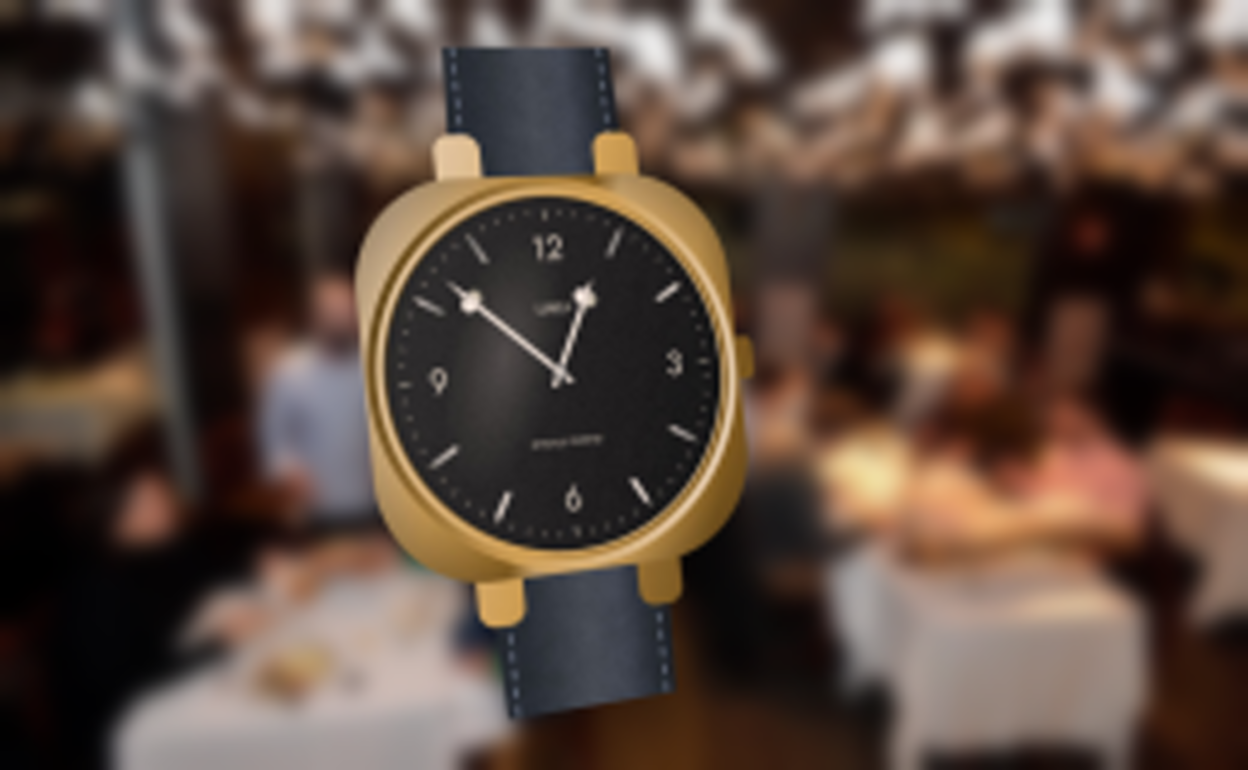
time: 12:52
